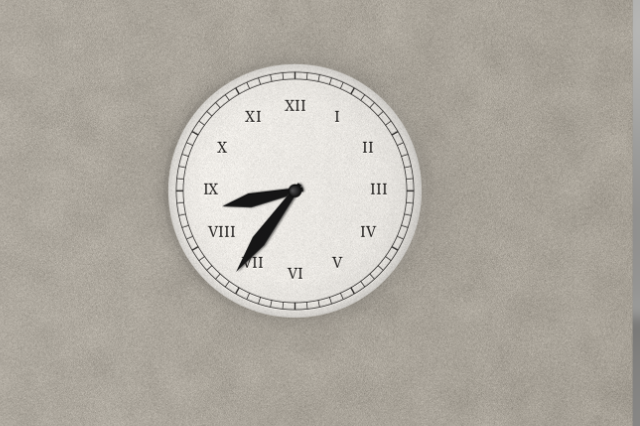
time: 8:36
